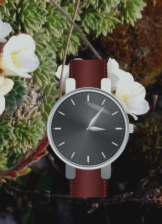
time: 3:06
